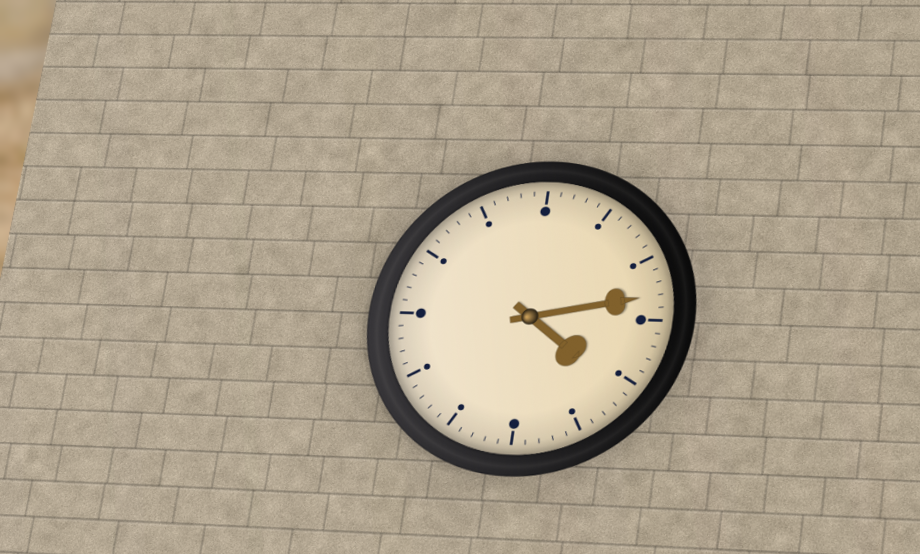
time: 4:13
